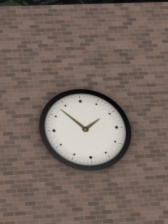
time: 1:53
